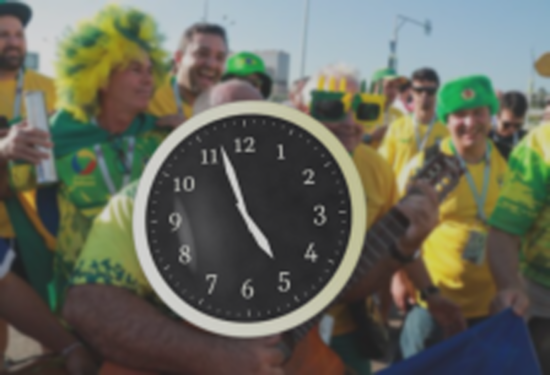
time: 4:57
